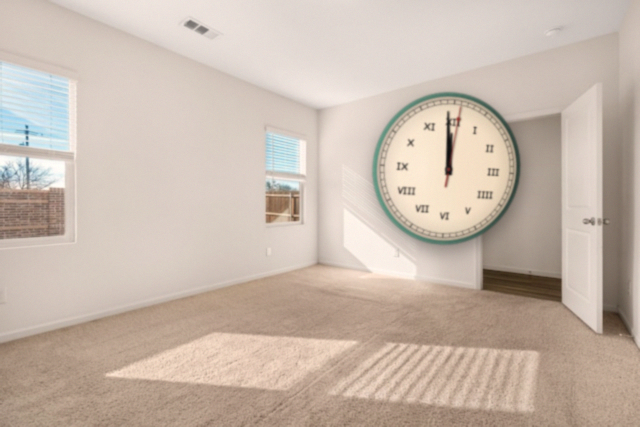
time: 11:59:01
